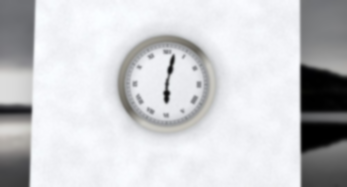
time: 6:02
